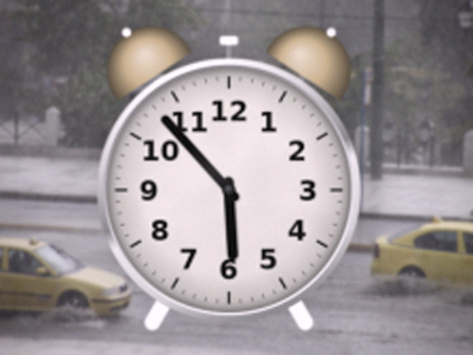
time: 5:53
